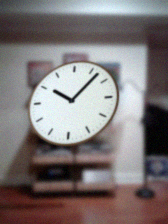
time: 10:07
